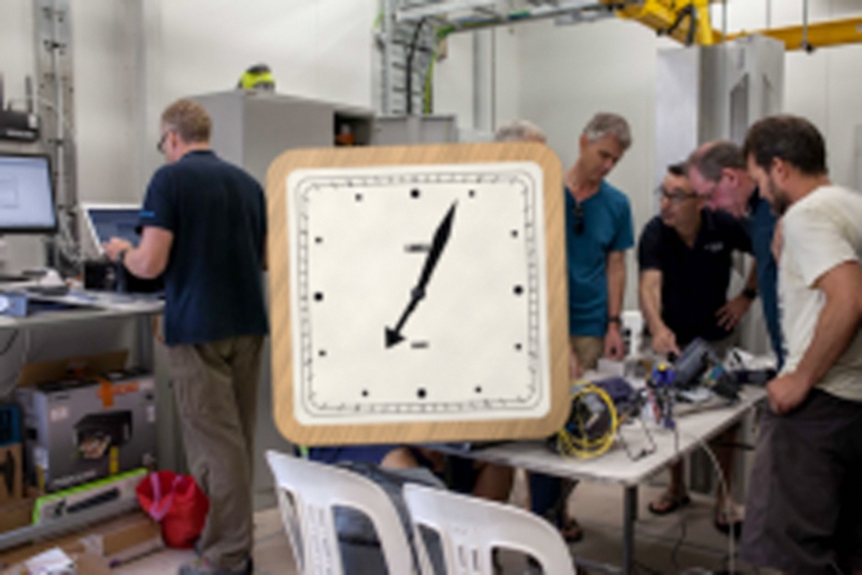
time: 7:04
